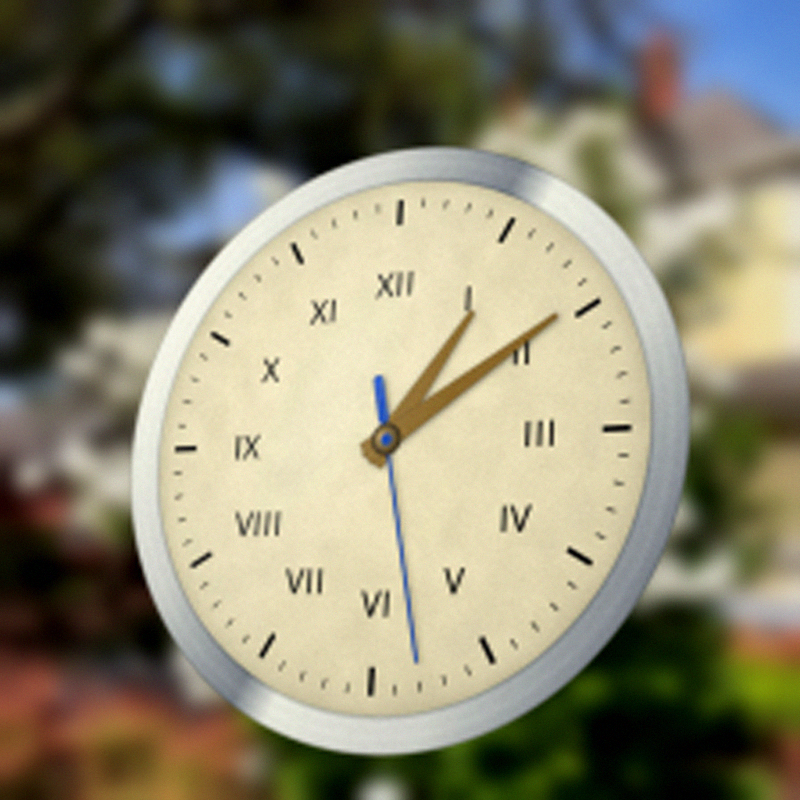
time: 1:09:28
